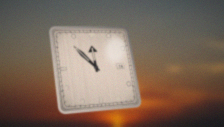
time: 11:53
